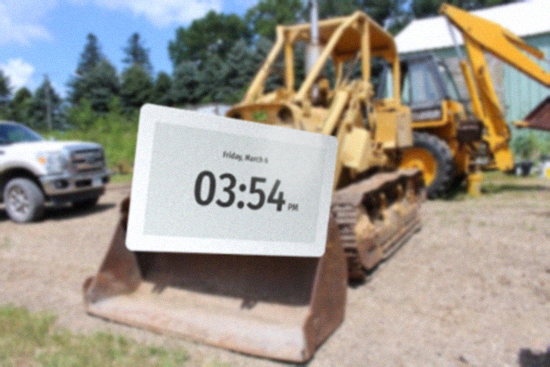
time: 3:54
